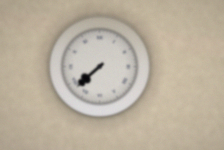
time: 7:38
